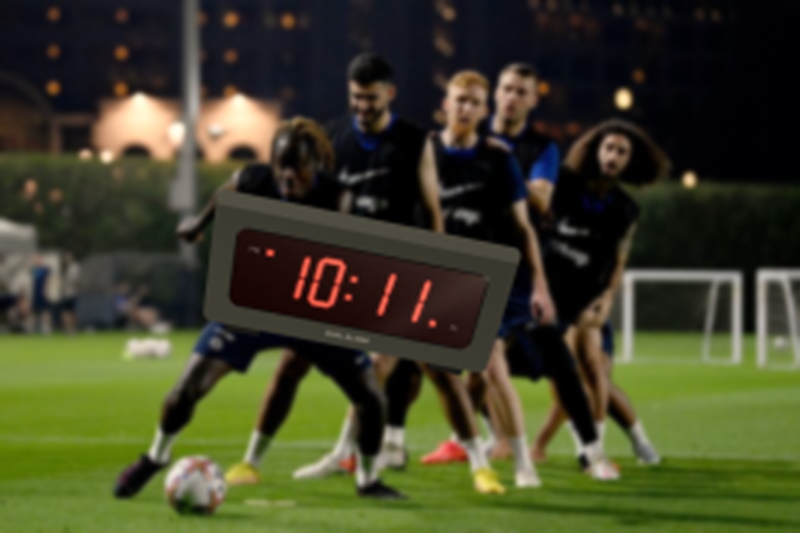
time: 10:11
